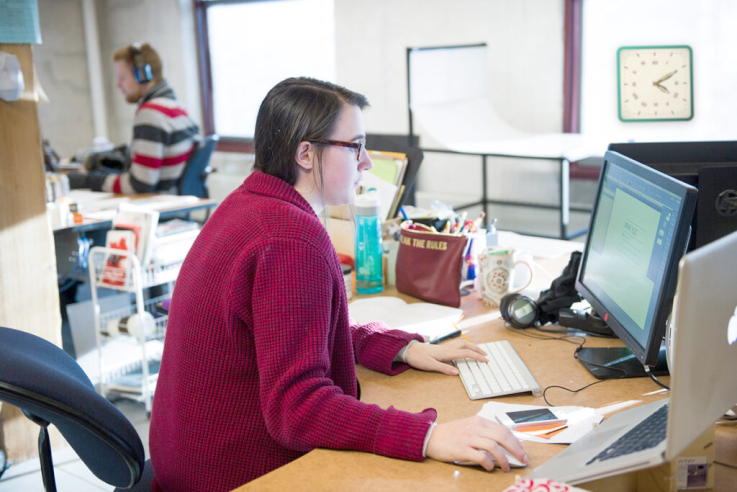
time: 4:10
